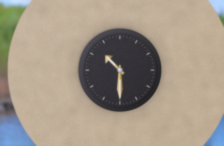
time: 10:30
